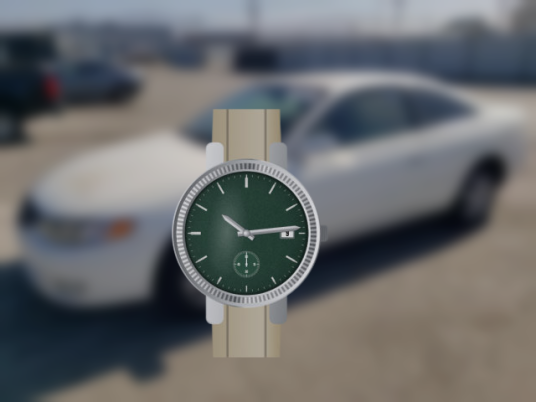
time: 10:14
